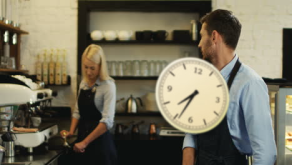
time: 7:34
